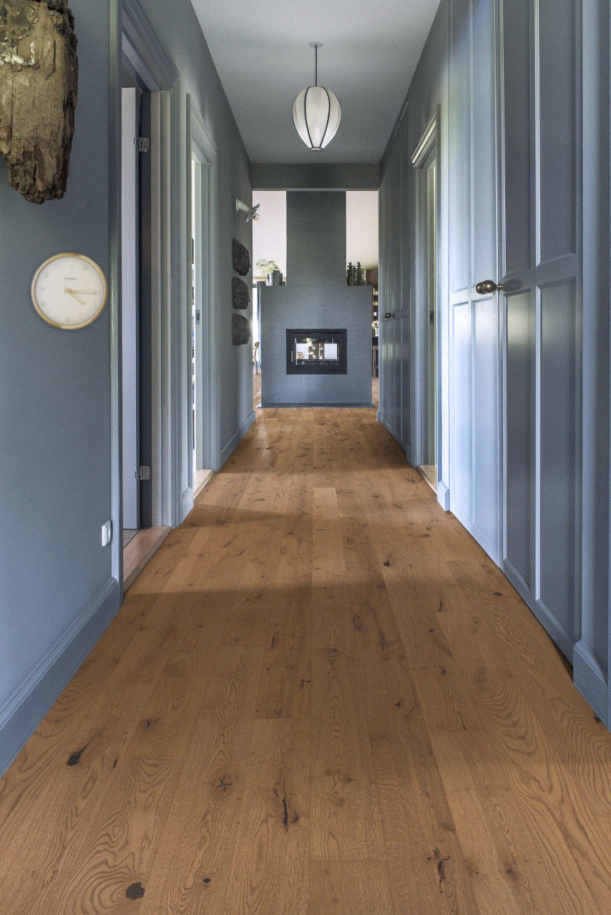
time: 4:15
